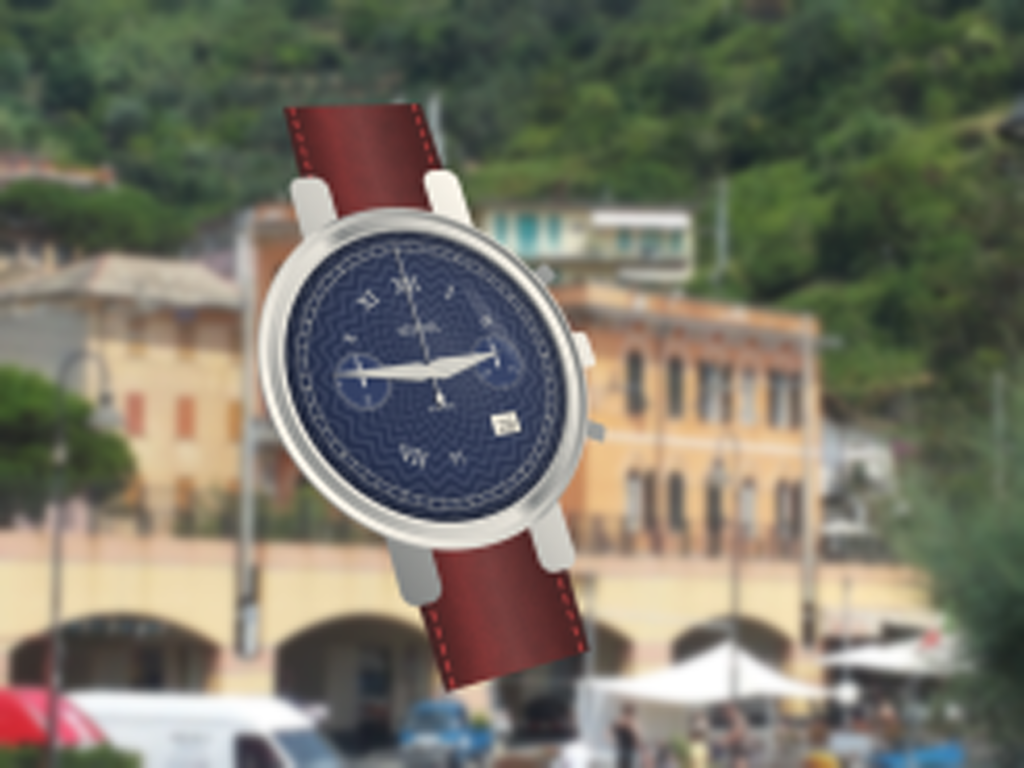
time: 2:46
